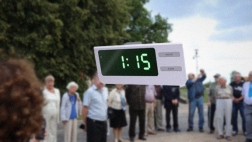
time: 1:15
